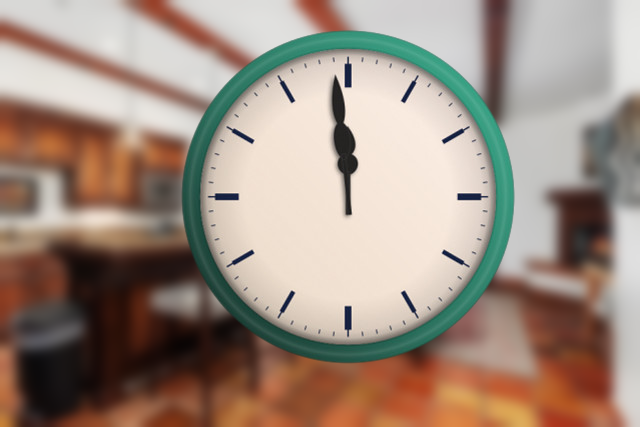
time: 11:59
